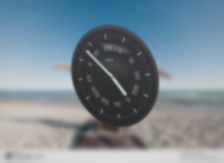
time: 4:53
